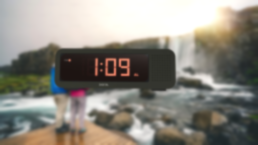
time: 1:09
